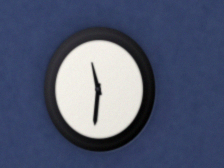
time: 11:31
